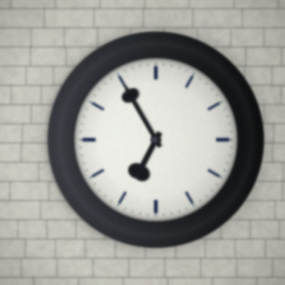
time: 6:55
